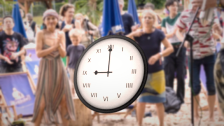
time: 9:00
